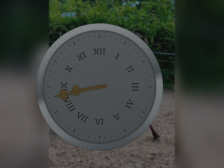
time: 8:43
